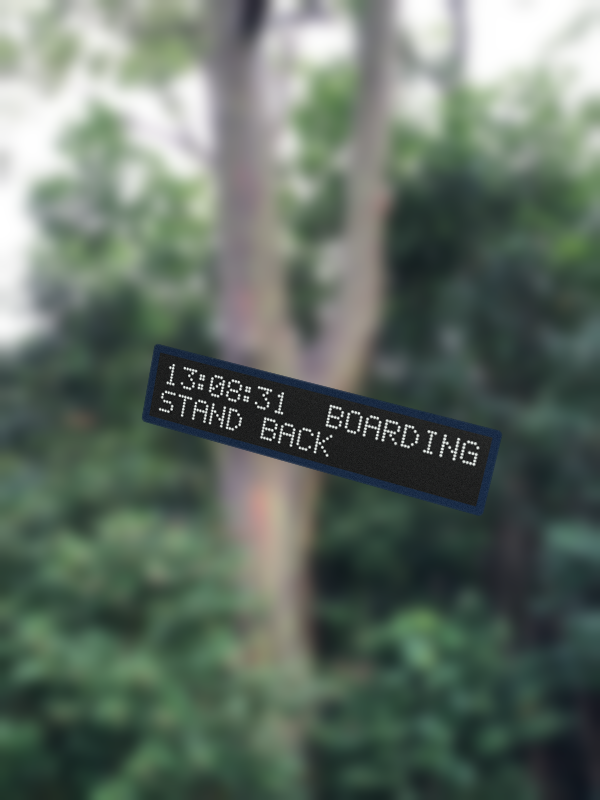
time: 13:08:31
